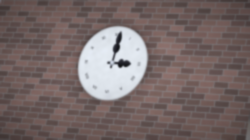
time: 3:01
